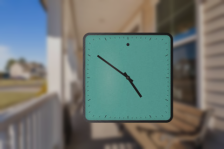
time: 4:51
